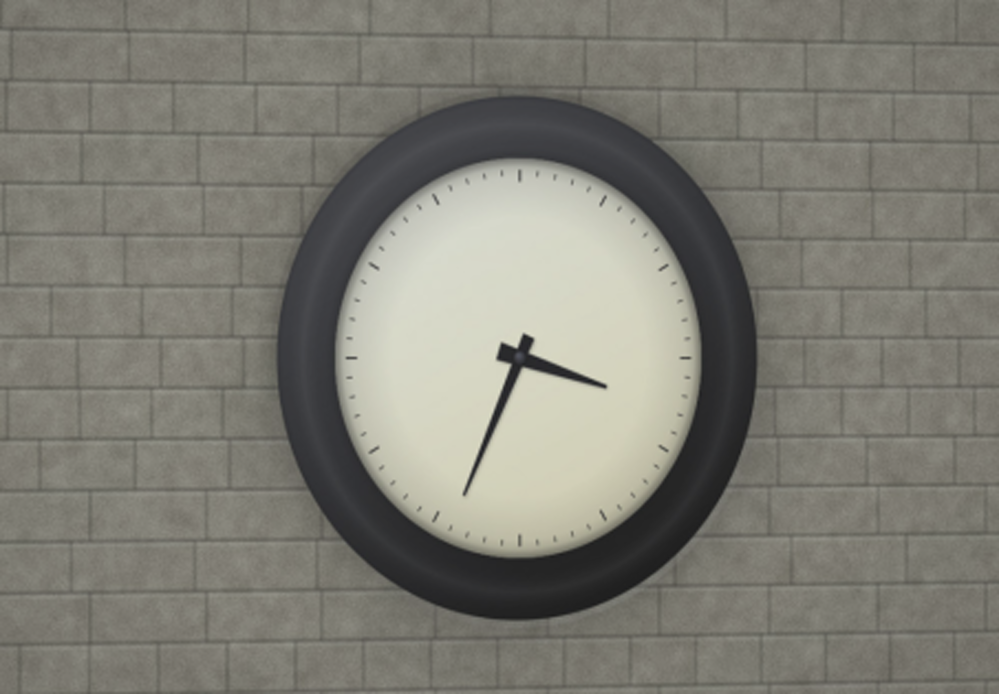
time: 3:34
